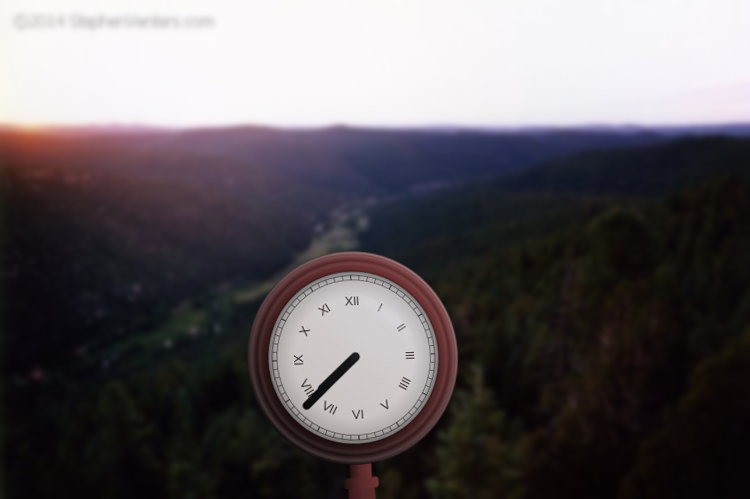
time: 7:38
